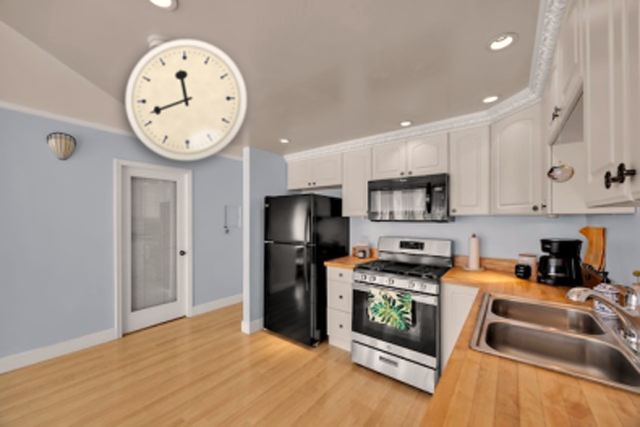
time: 11:42
